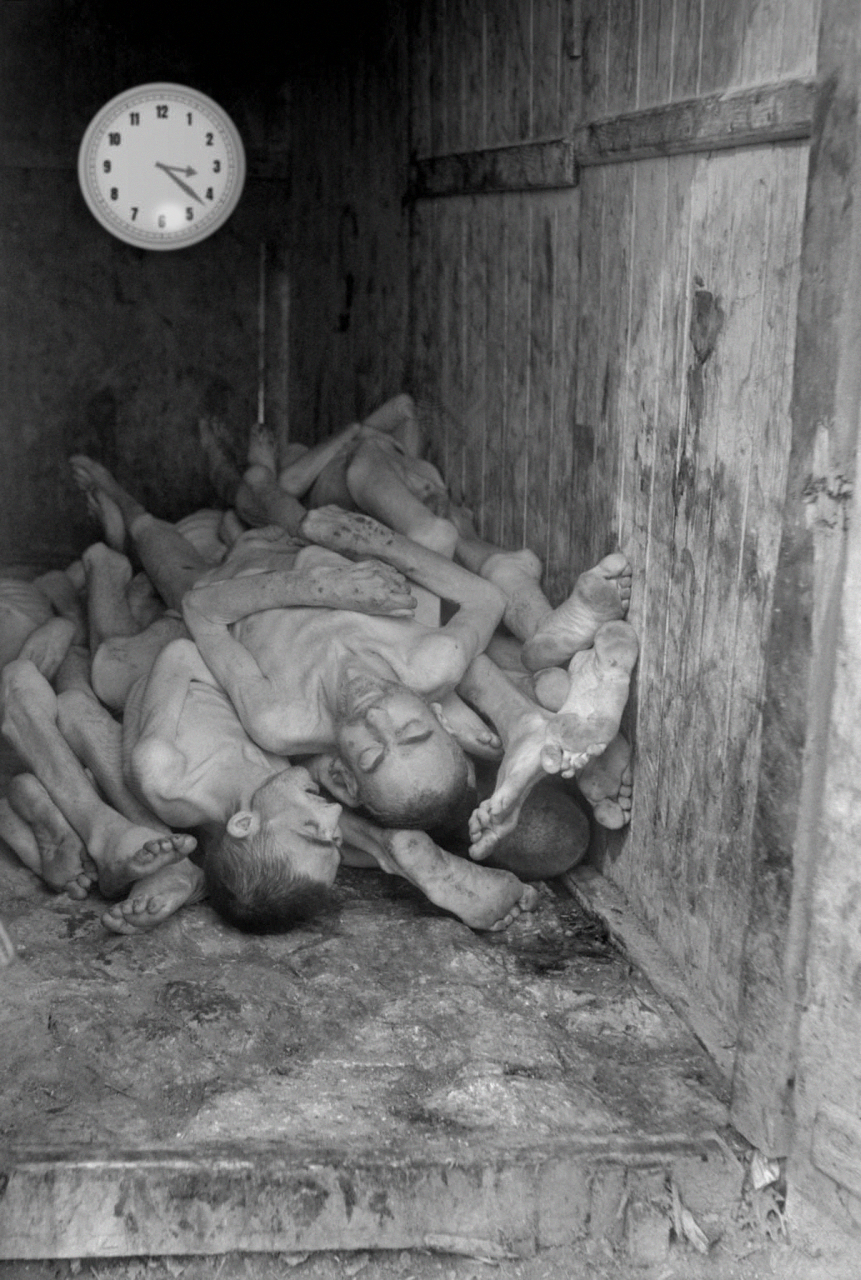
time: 3:22
